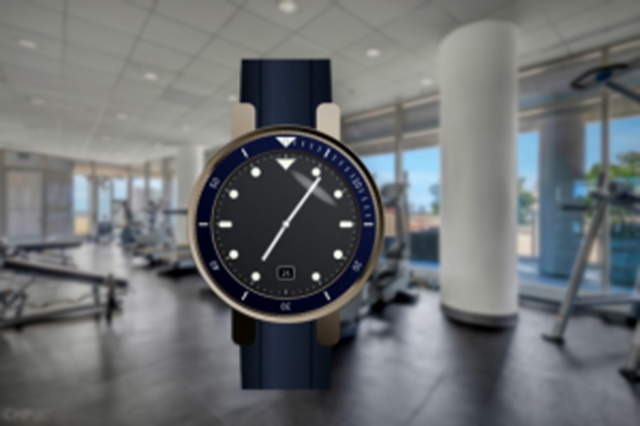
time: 7:06
